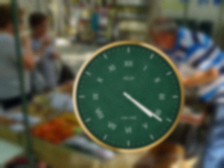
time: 4:21
